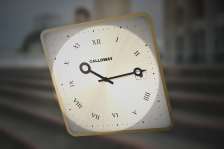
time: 10:14
